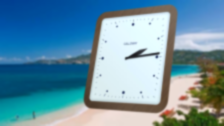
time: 2:14
